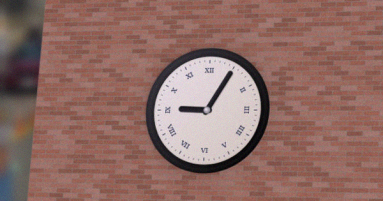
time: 9:05
